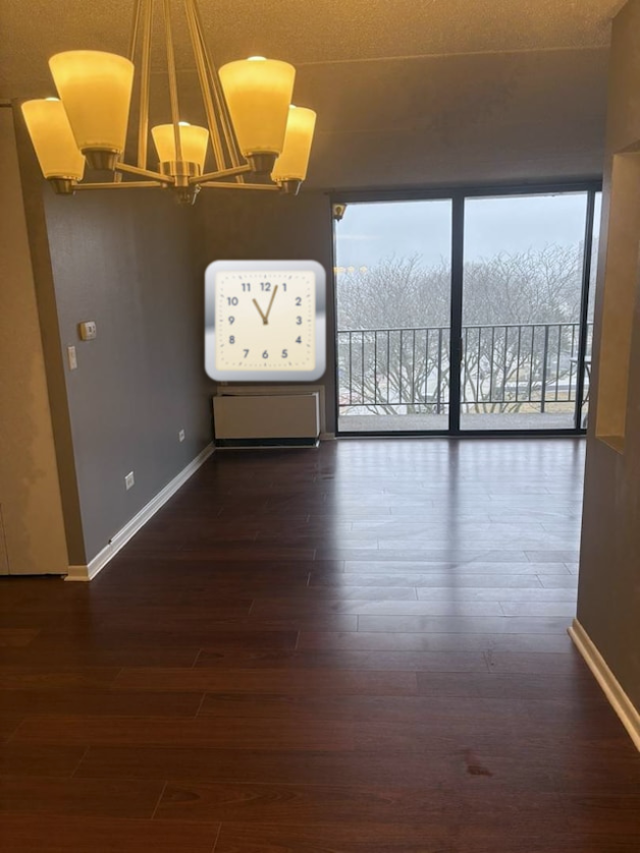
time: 11:03
